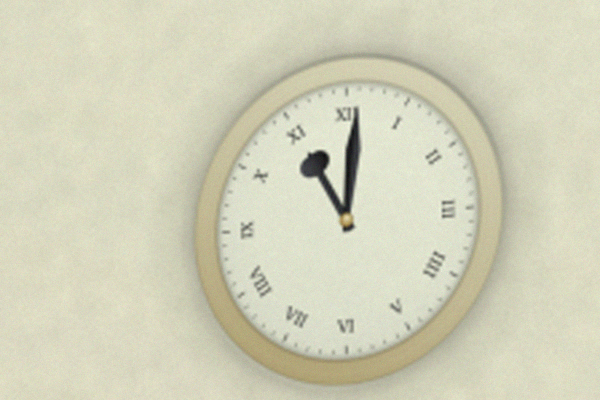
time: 11:01
